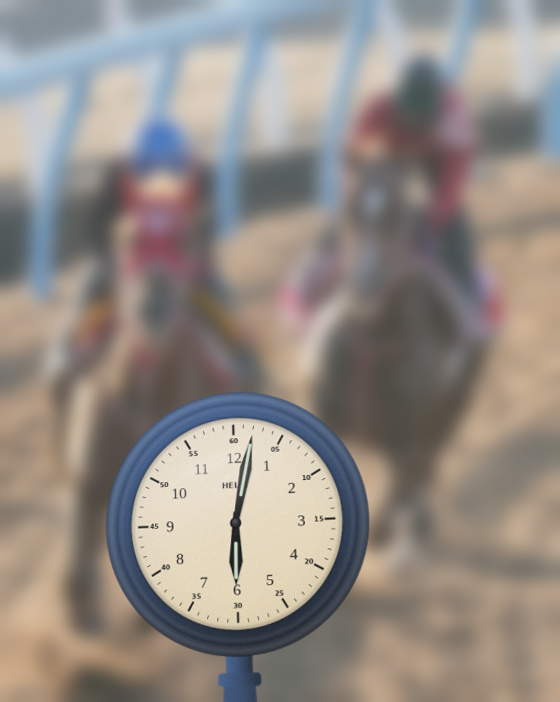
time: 6:02
